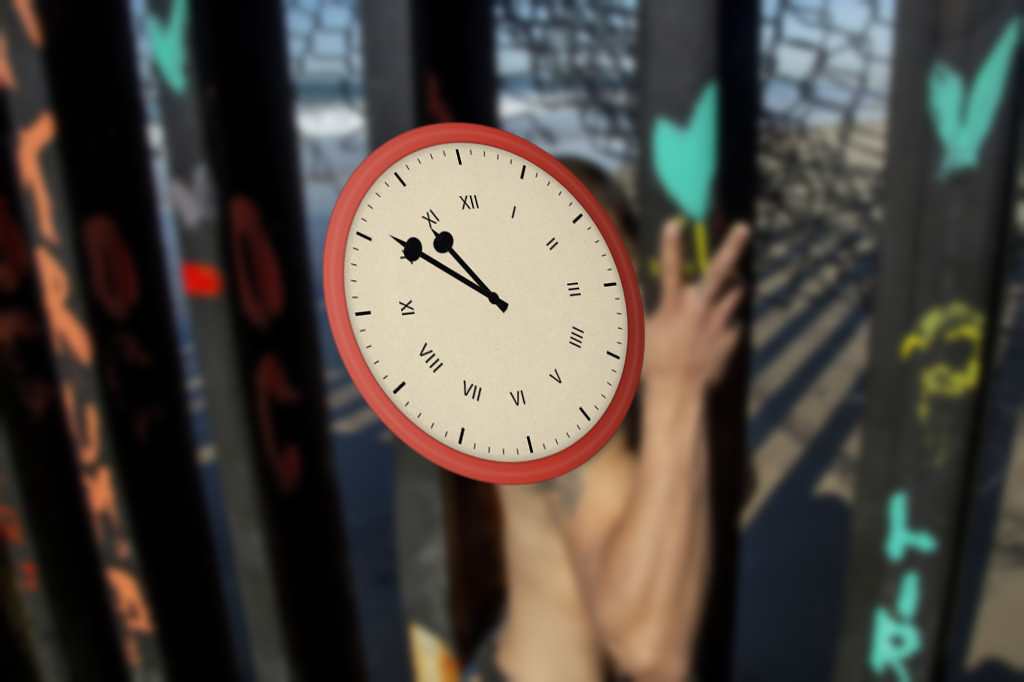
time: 10:51
